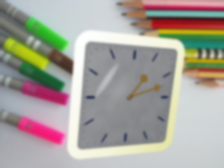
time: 1:12
